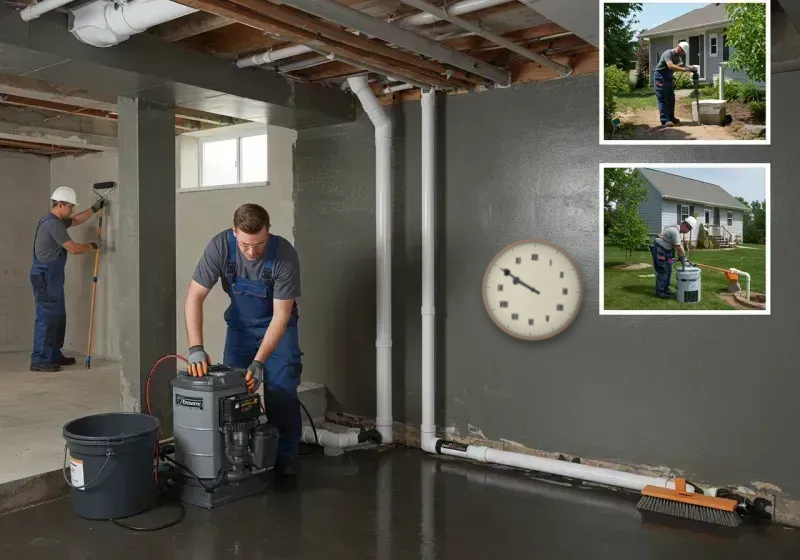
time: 9:50
